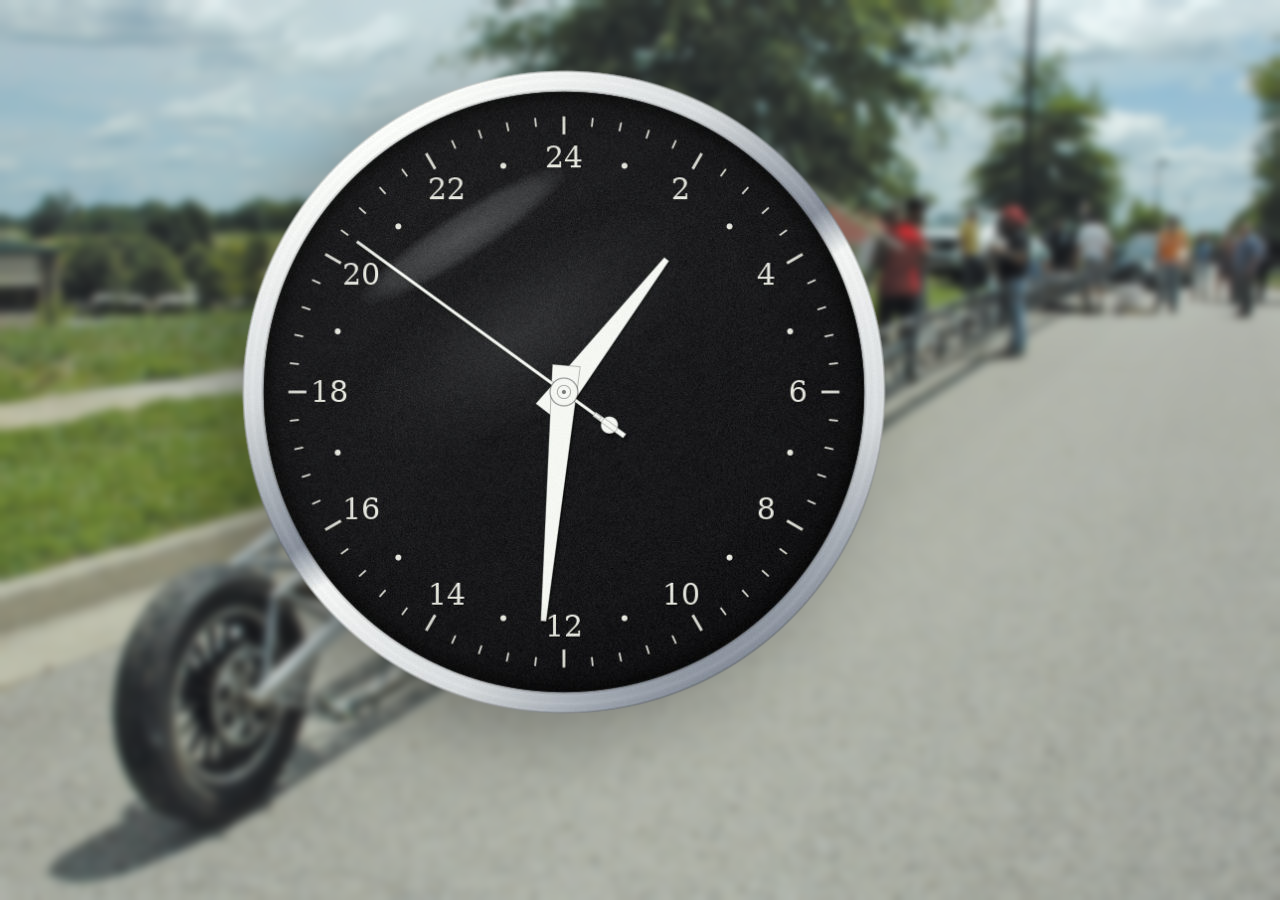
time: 2:30:51
